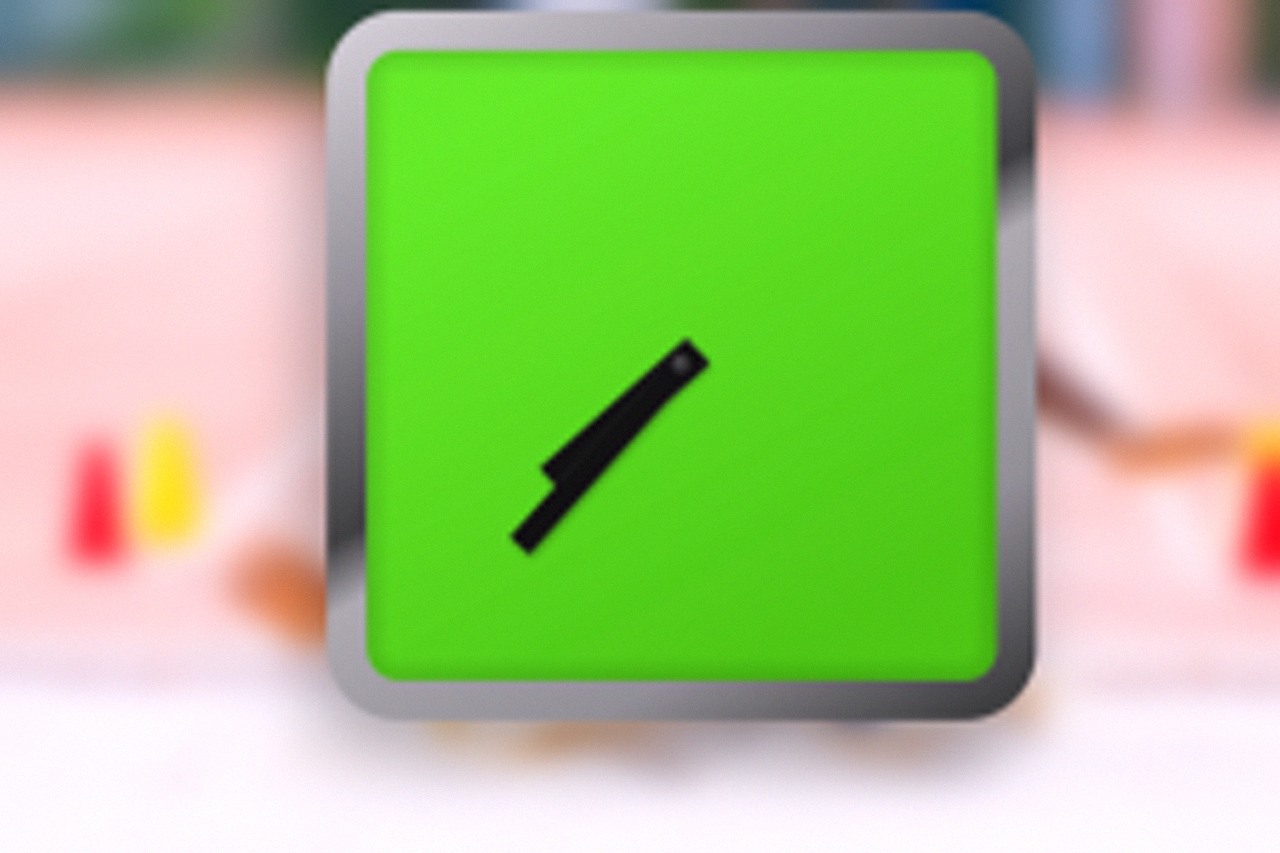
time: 7:37
